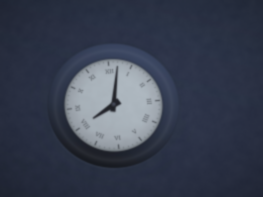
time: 8:02
